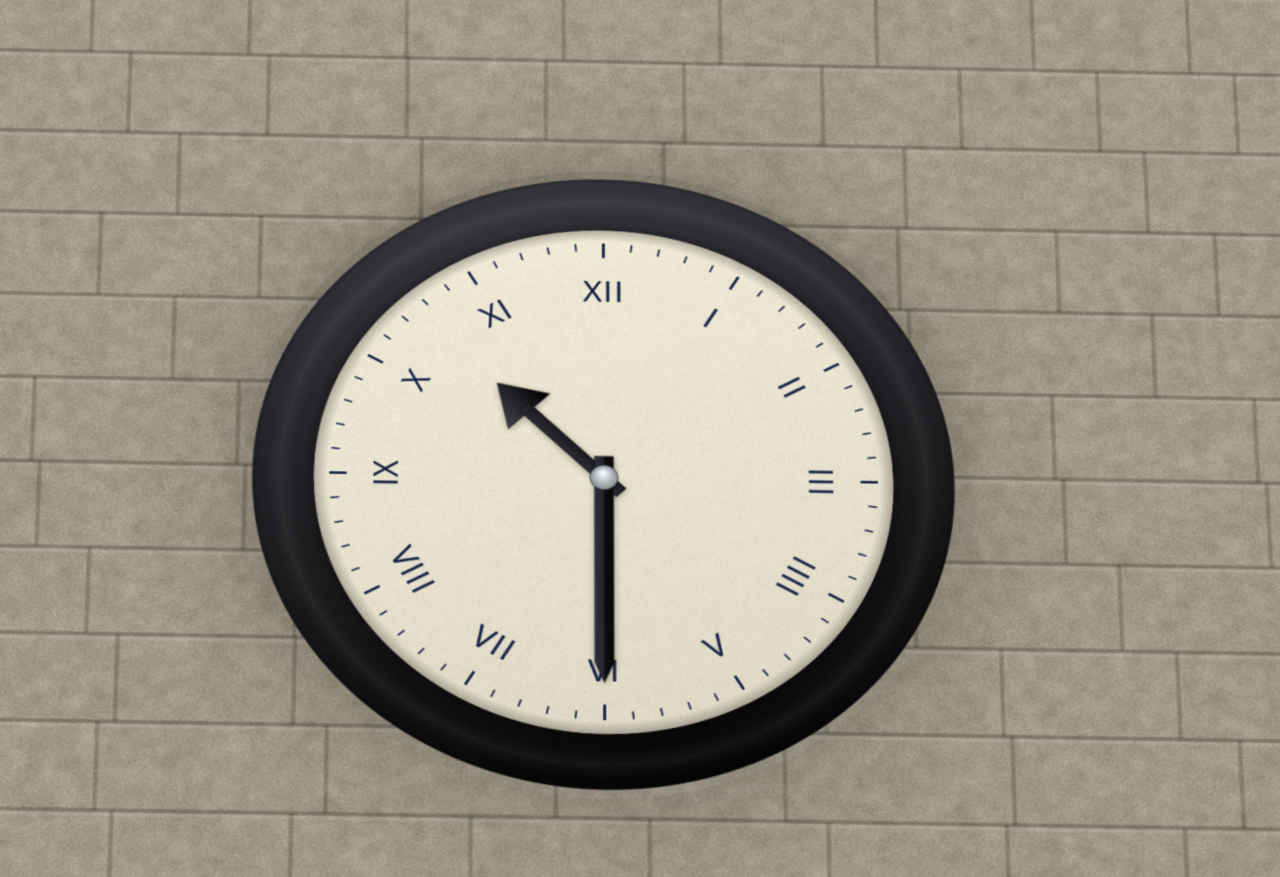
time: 10:30
